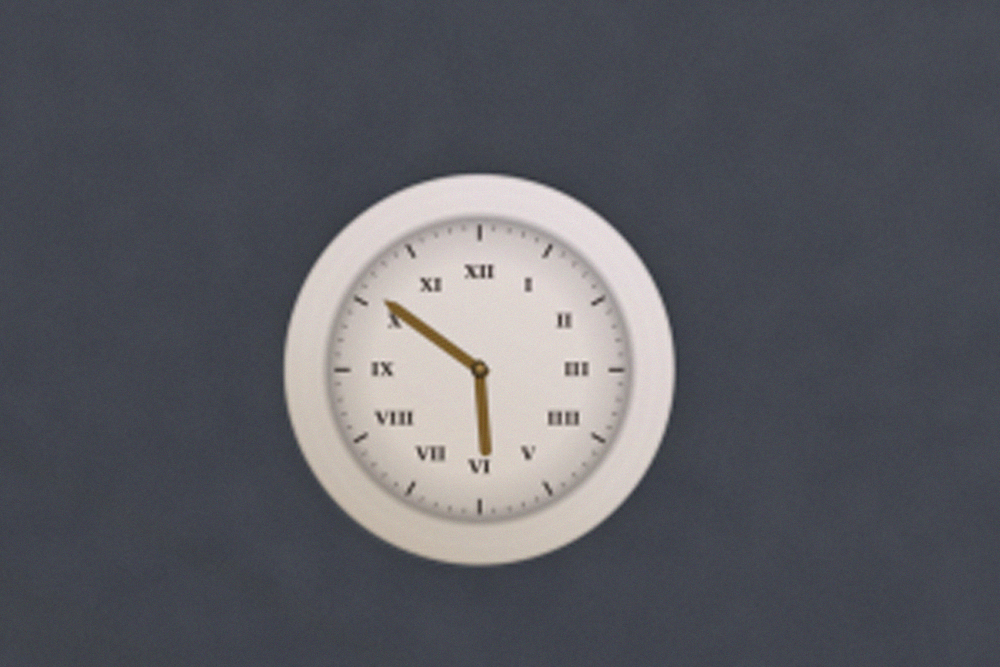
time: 5:51
